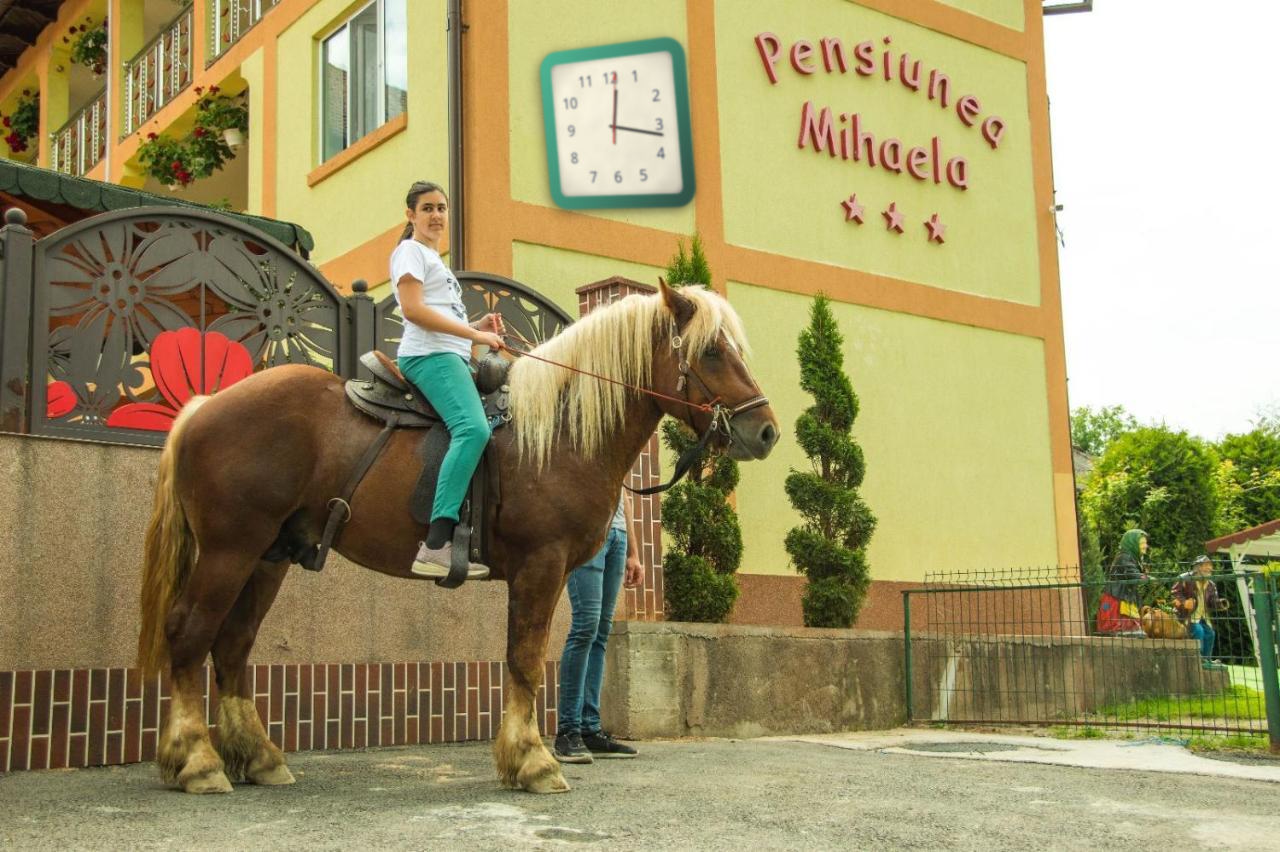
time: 12:17:01
